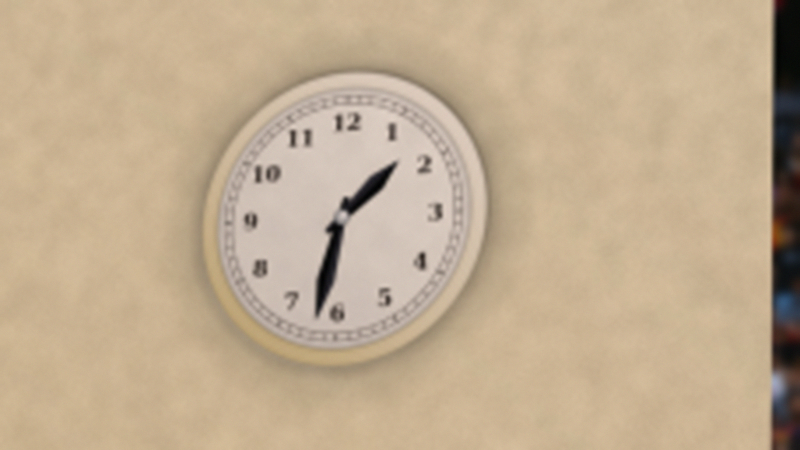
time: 1:32
